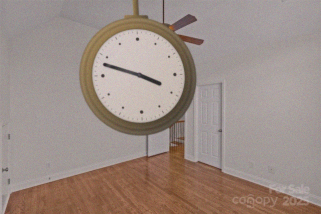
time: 3:48
